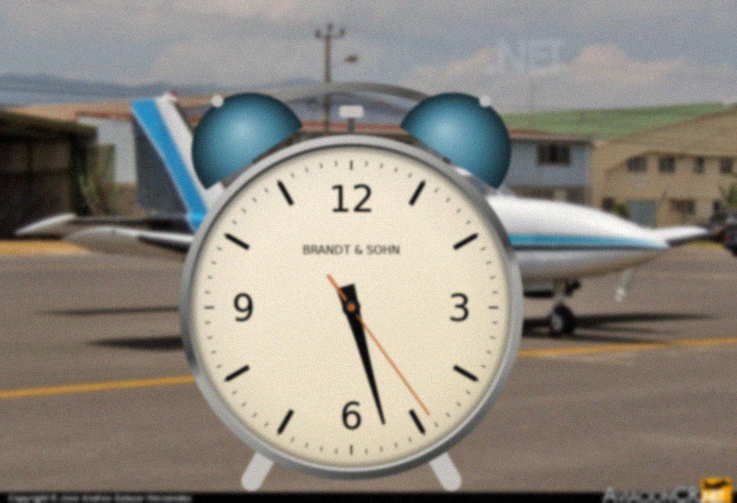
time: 5:27:24
